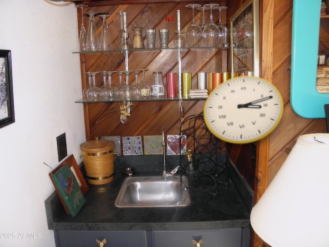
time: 3:12
